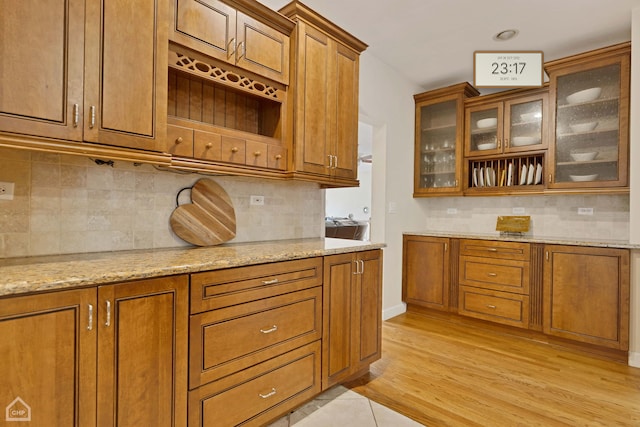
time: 23:17
